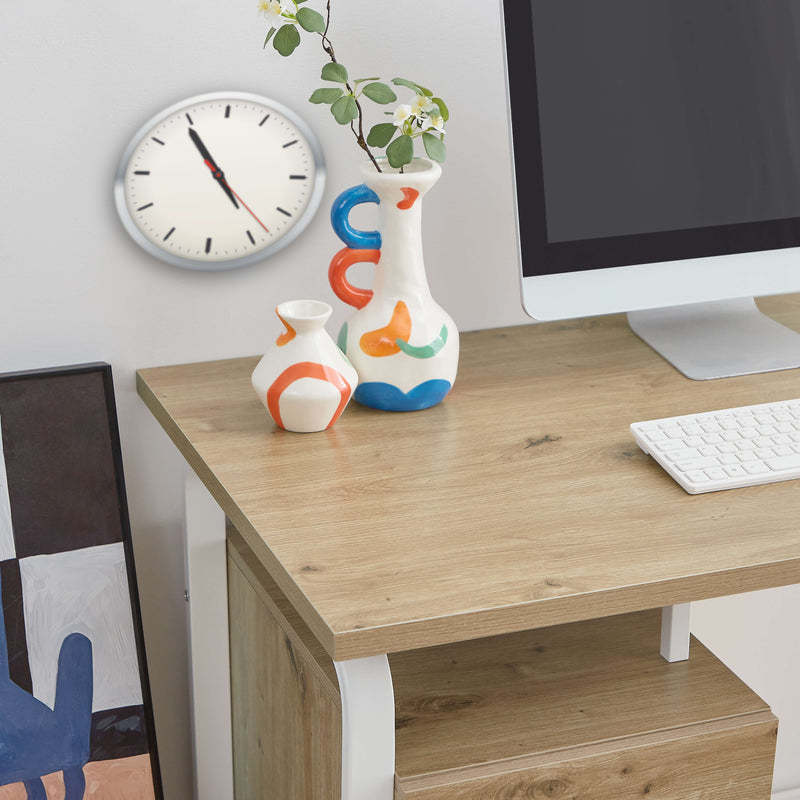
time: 4:54:23
